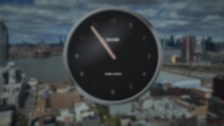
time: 10:54
